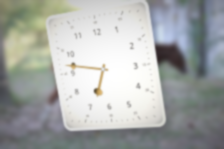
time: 6:47
